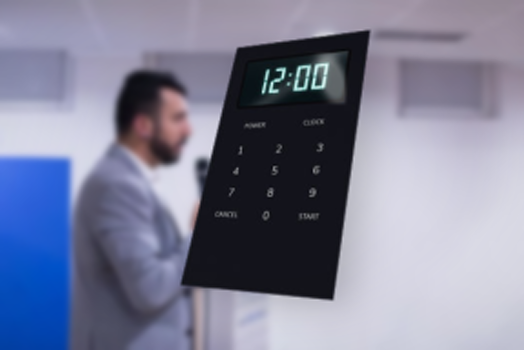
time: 12:00
